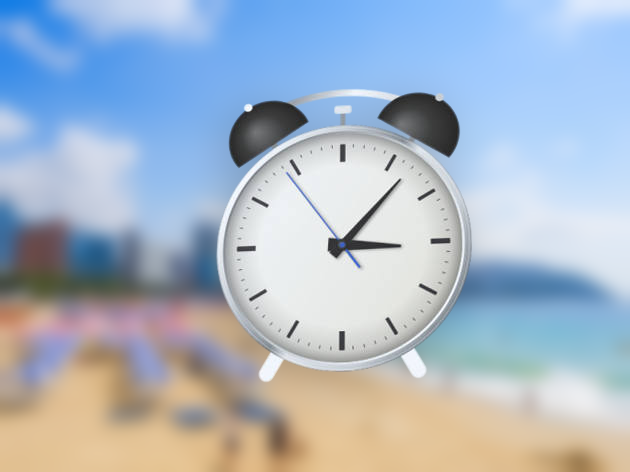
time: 3:06:54
